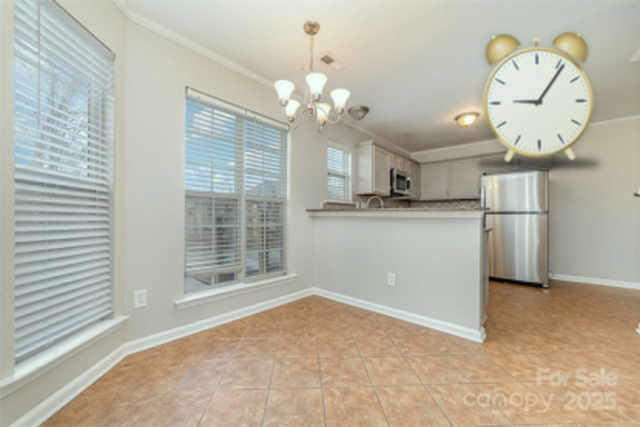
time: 9:06
